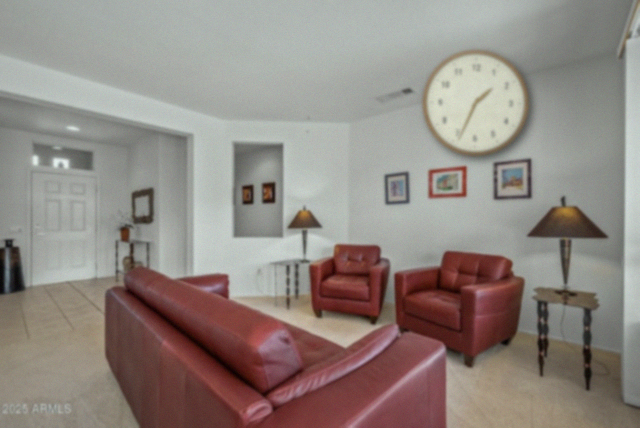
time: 1:34
